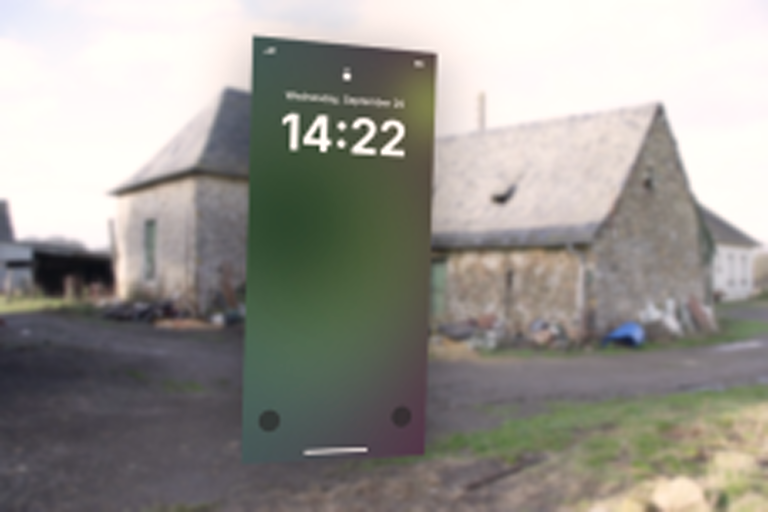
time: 14:22
